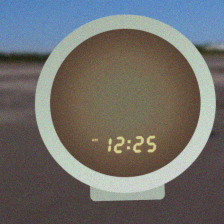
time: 12:25
